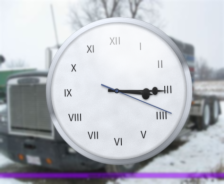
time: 3:15:19
